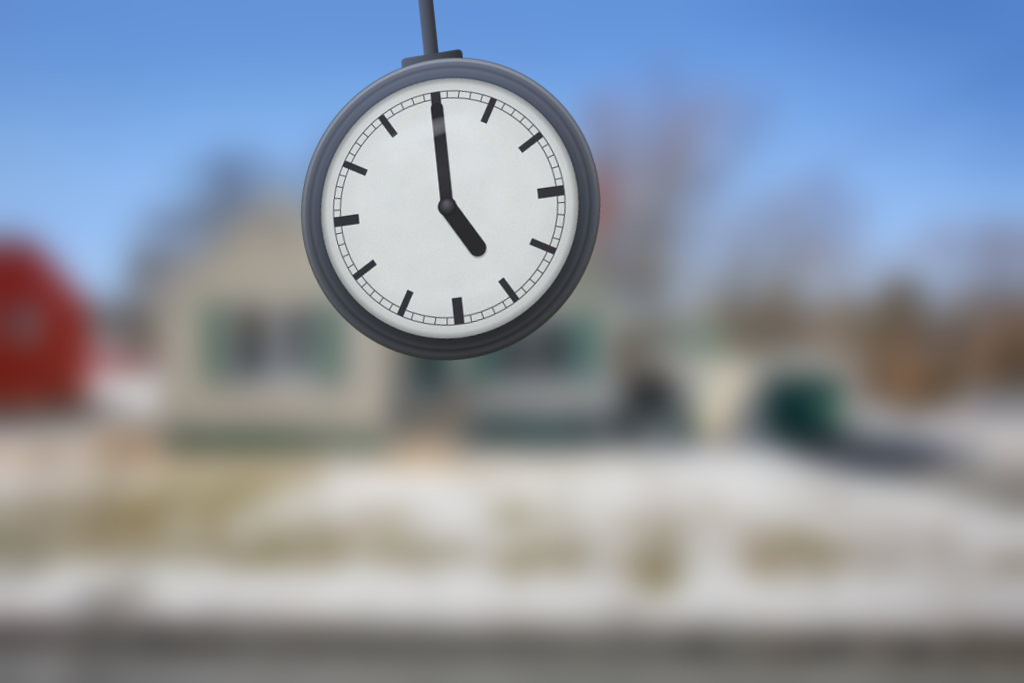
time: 5:00
